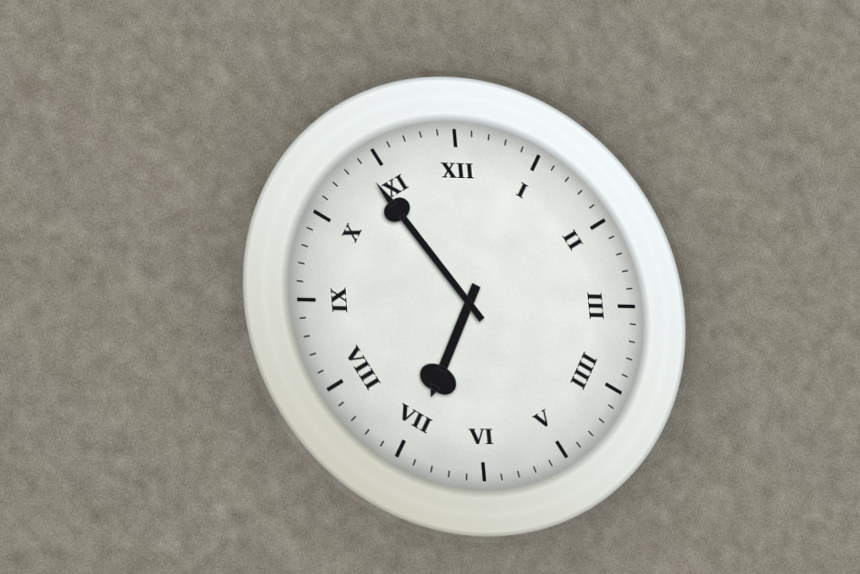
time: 6:54
